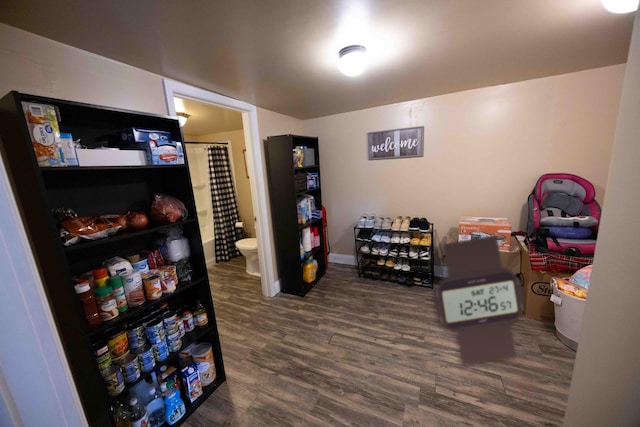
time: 12:46
